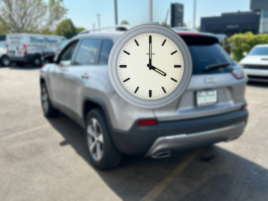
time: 4:00
